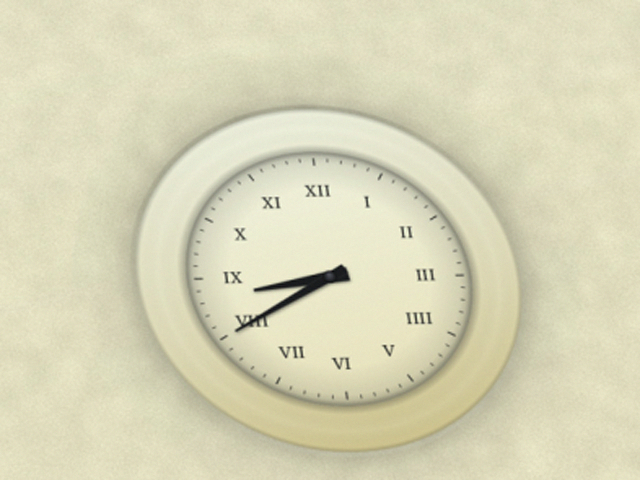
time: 8:40
